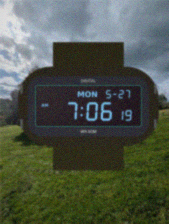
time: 7:06:19
